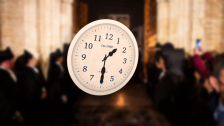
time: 1:30
